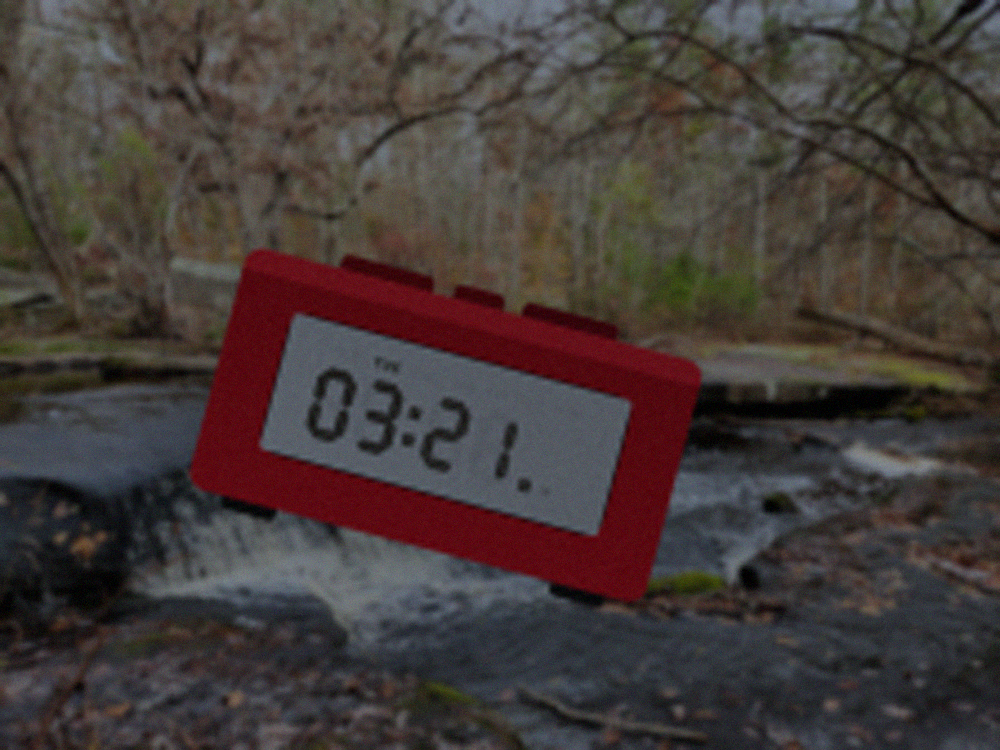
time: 3:21
